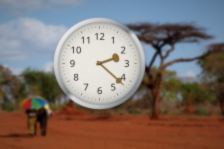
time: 2:22
